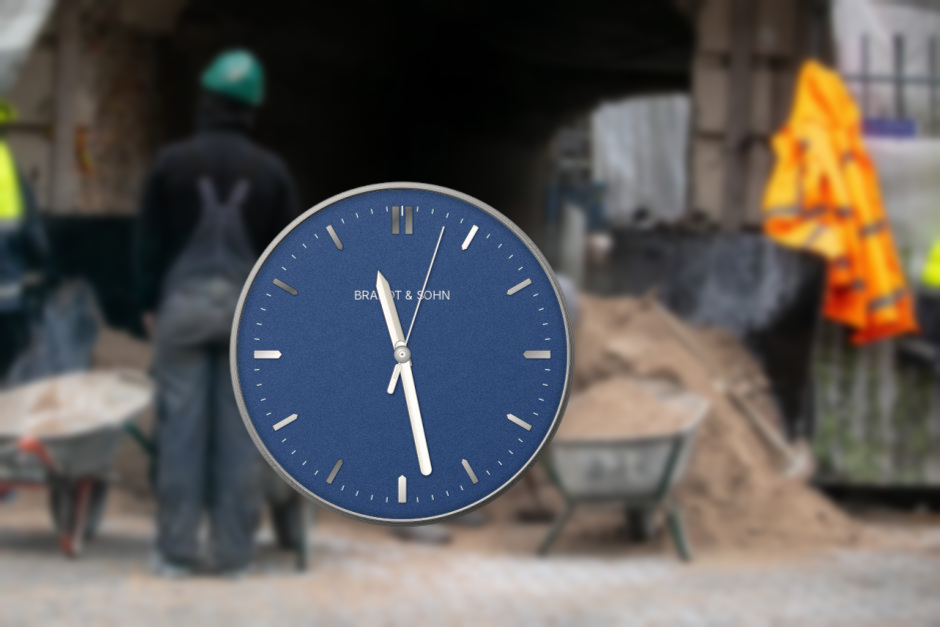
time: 11:28:03
